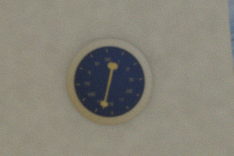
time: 12:33
